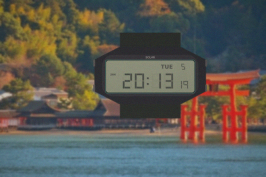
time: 20:13:19
